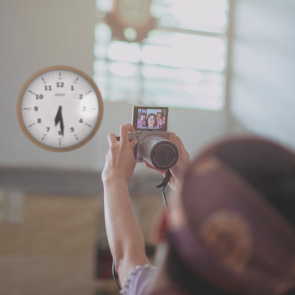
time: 6:29
